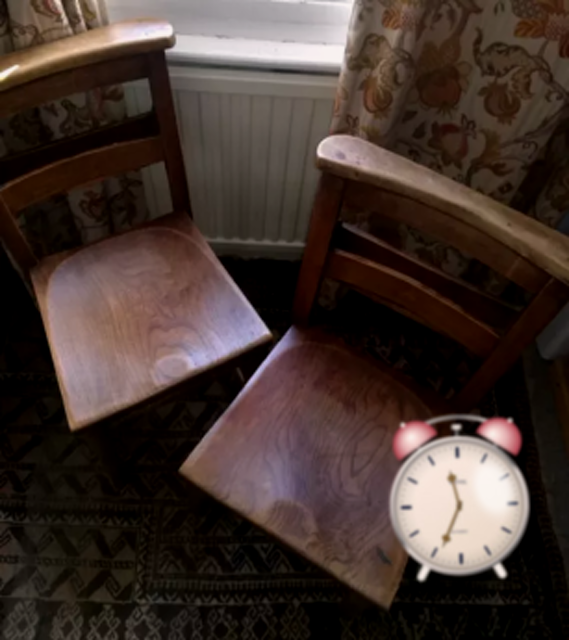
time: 11:34
